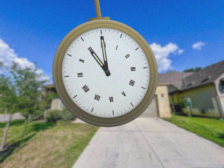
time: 11:00
